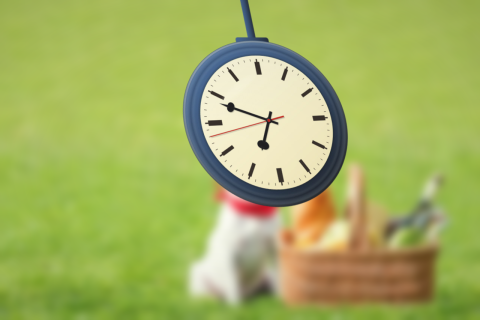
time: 6:48:43
